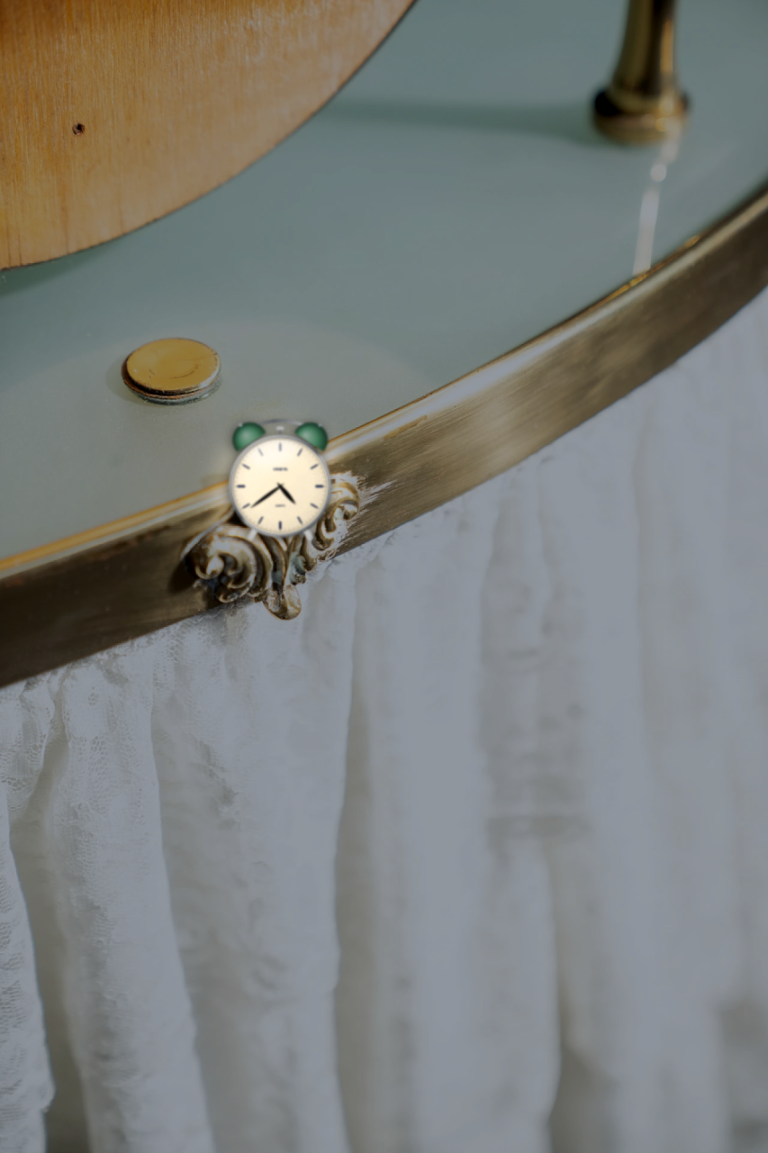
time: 4:39
